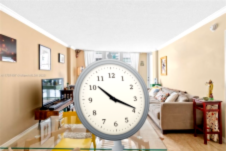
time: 10:19
